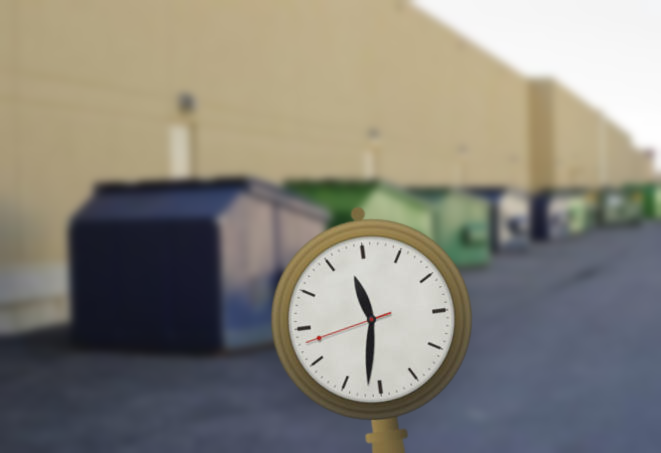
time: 11:31:43
